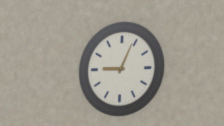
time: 9:04
